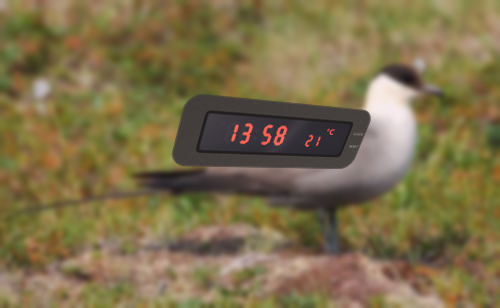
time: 13:58
